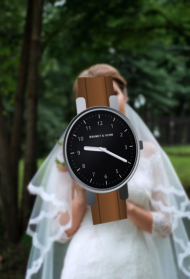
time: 9:20
